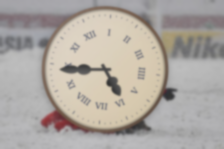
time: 5:49
